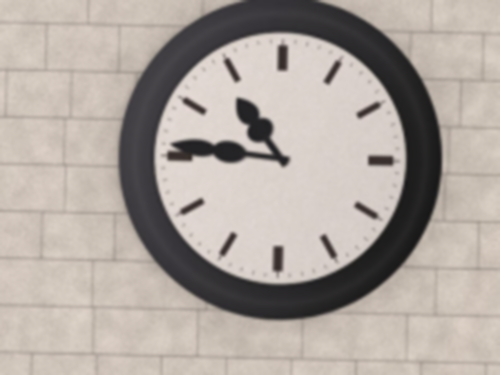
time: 10:46
